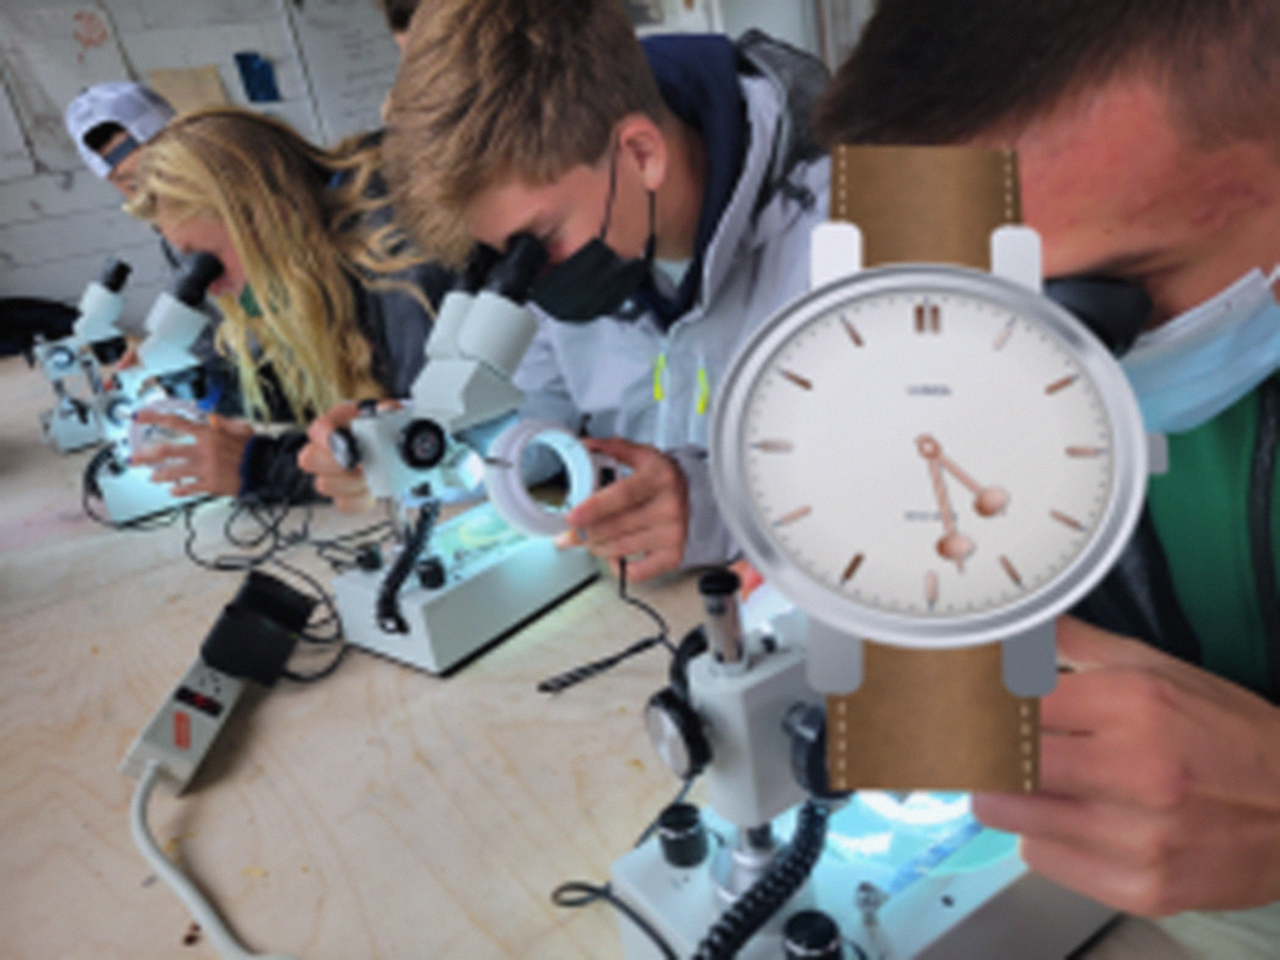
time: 4:28
